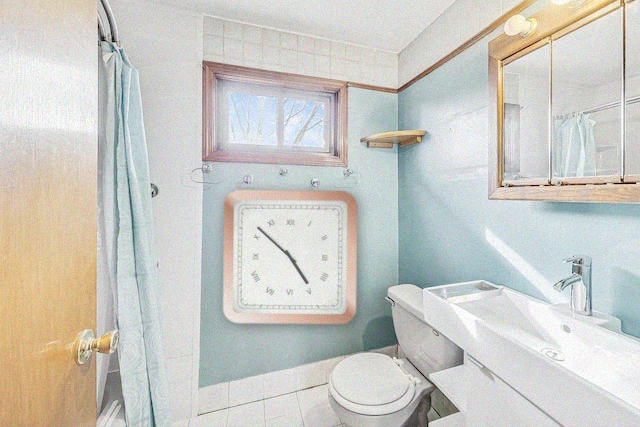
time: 4:52
